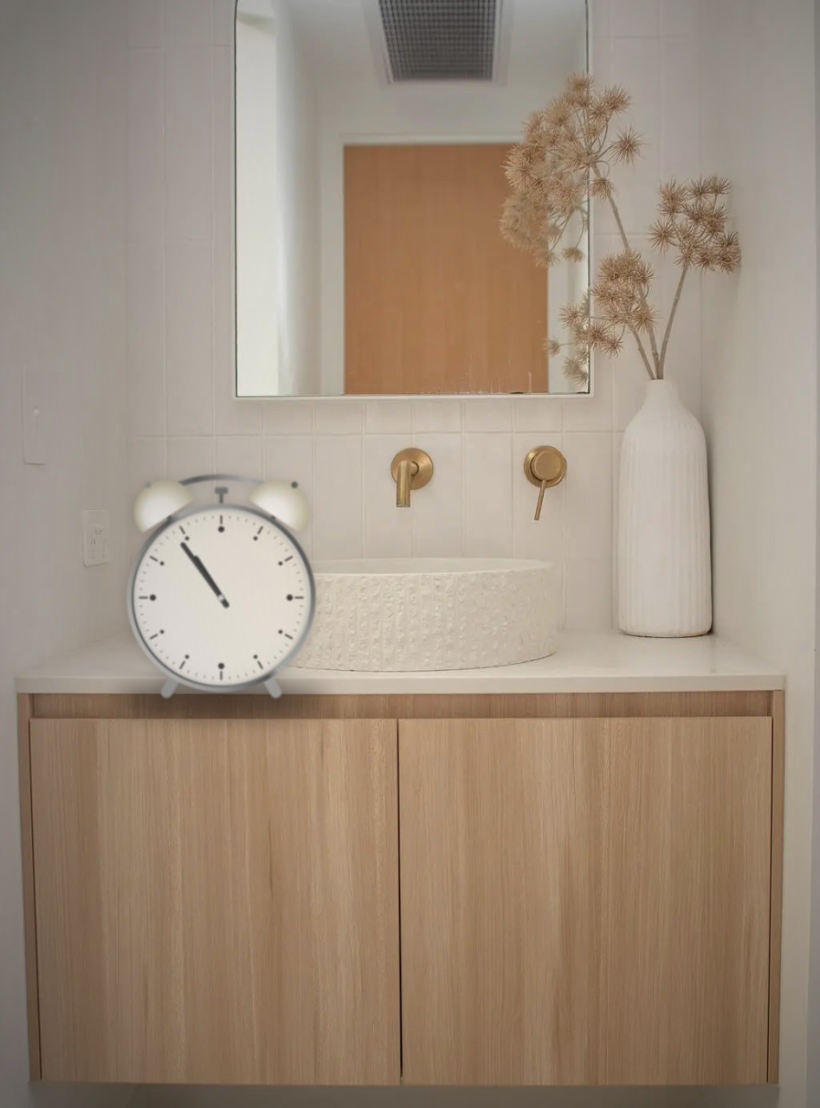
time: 10:54
